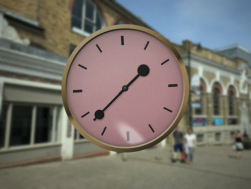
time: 1:38
